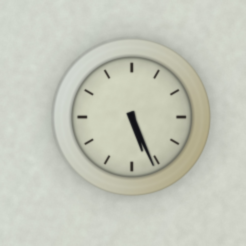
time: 5:26
